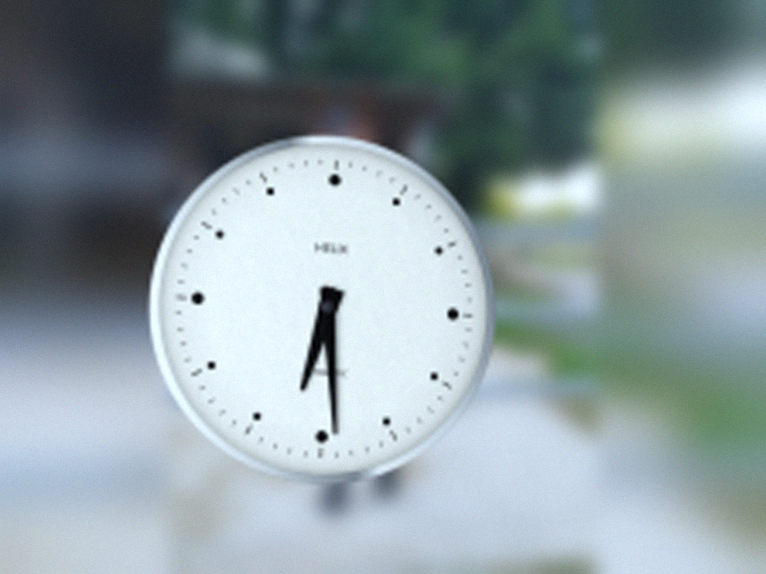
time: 6:29
